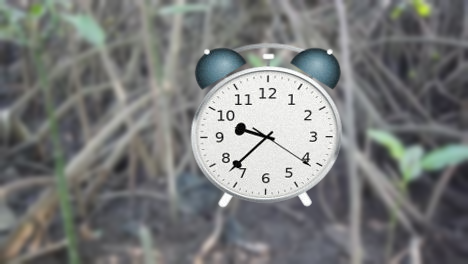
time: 9:37:21
